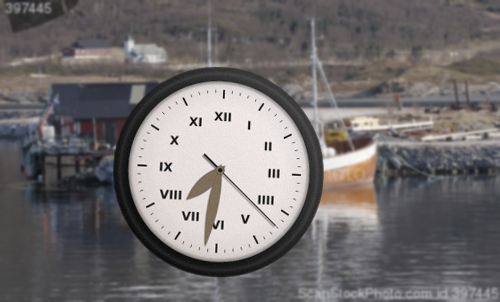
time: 7:31:22
